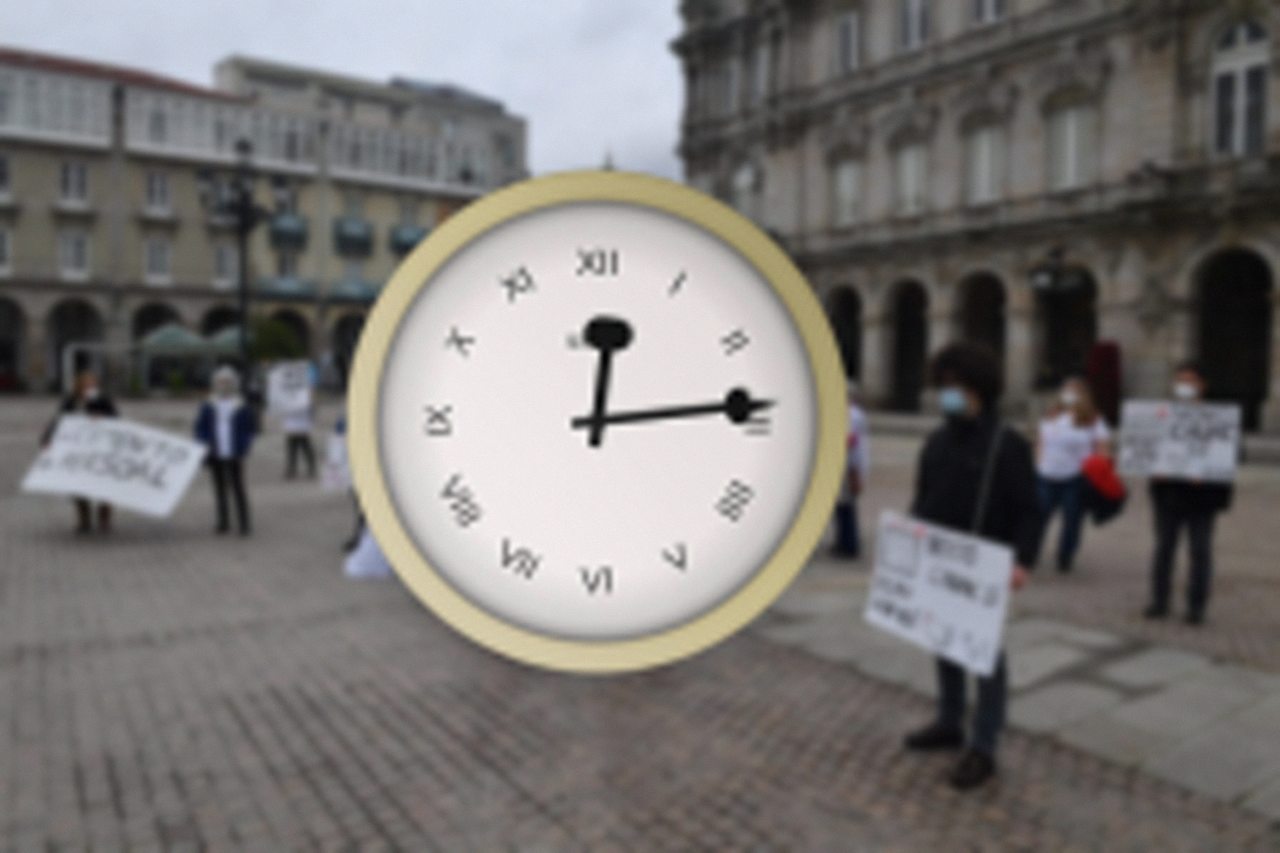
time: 12:14
